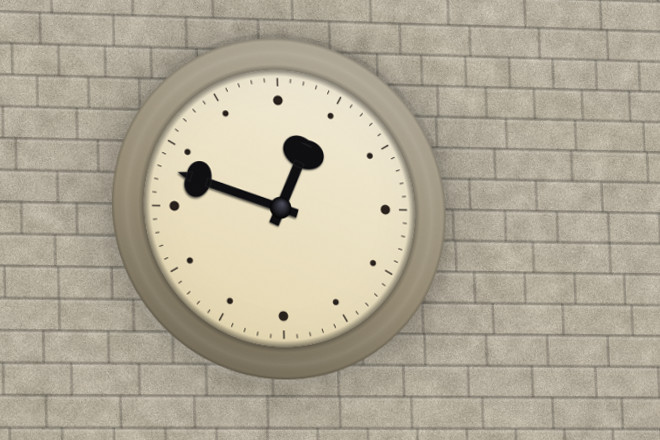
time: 12:48
